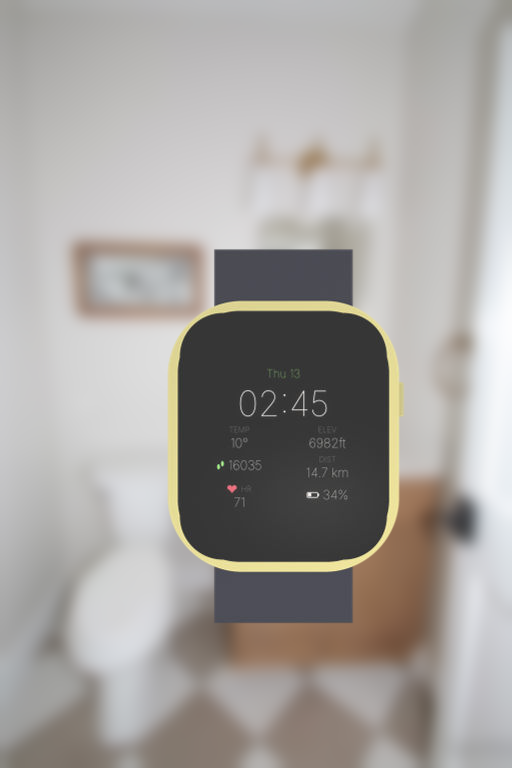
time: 2:45
